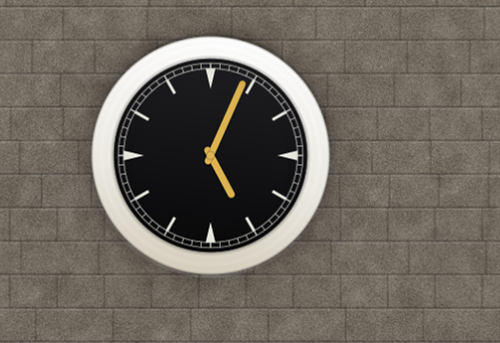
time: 5:04
